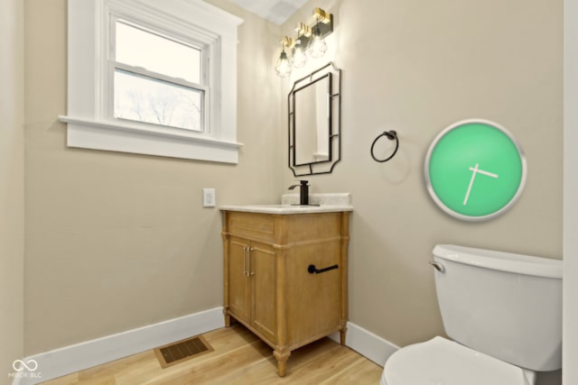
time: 3:33
